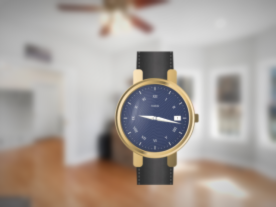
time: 9:17
